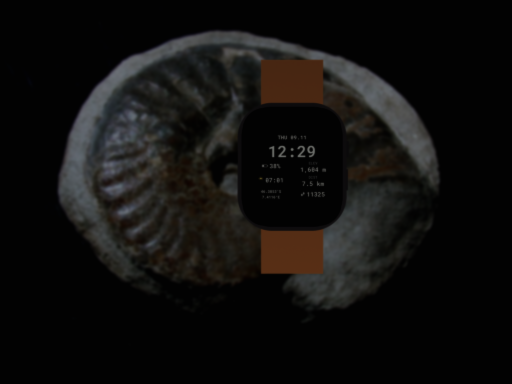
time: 12:29
